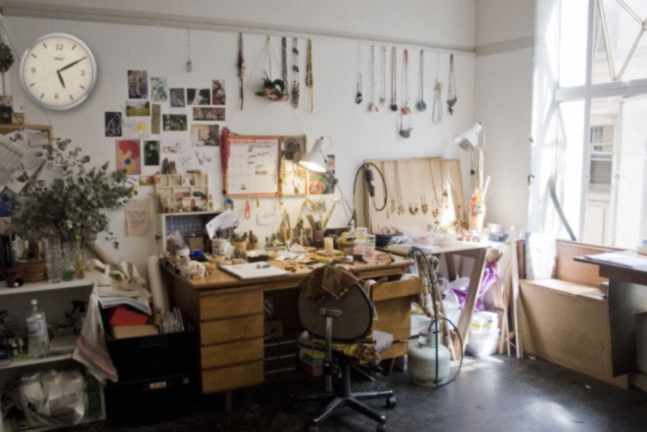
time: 5:10
